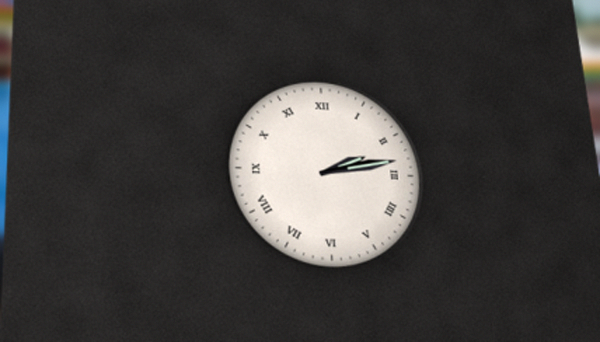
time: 2:13
